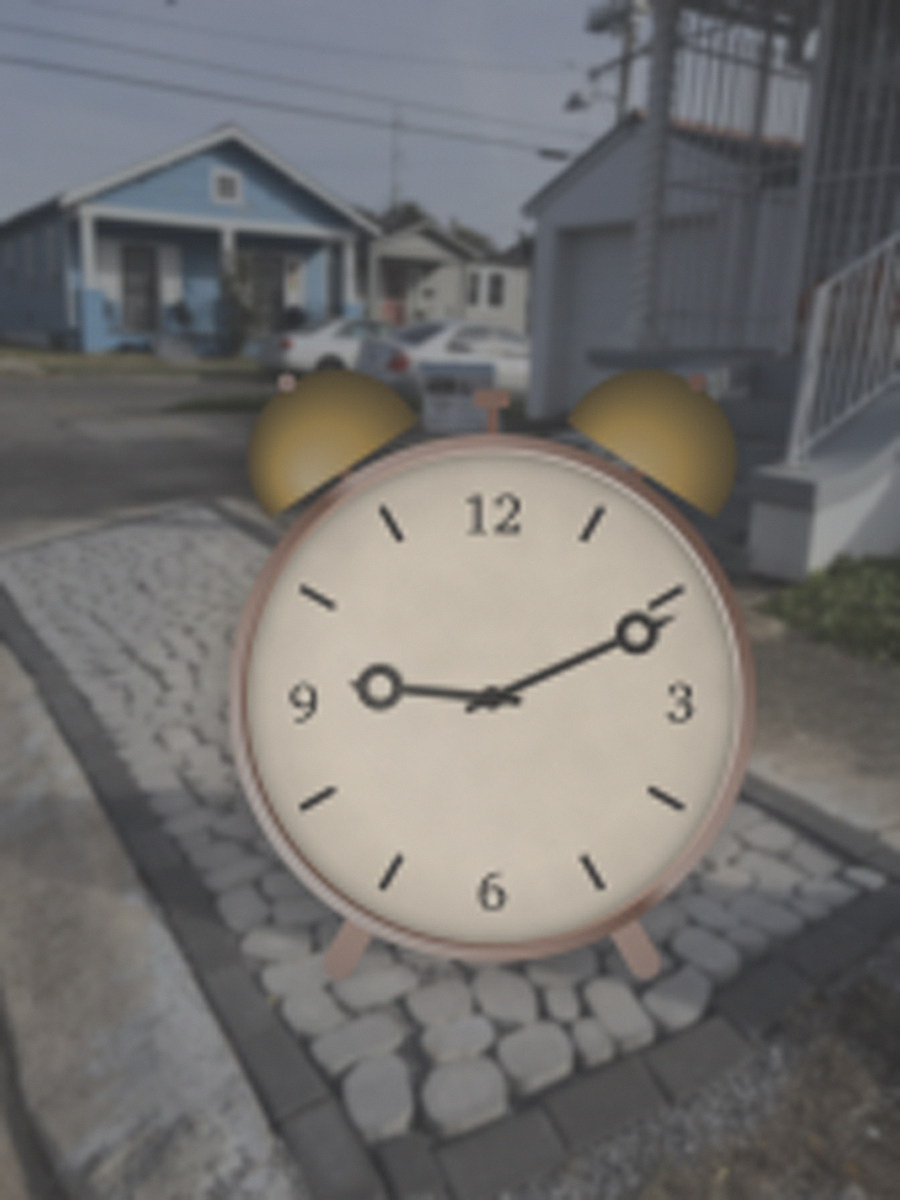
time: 9:11
